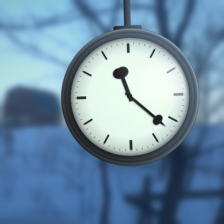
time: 11:22
